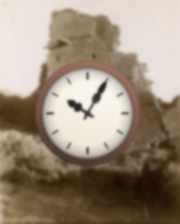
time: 10:05
